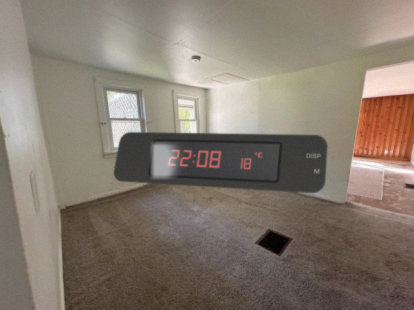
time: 22:08
